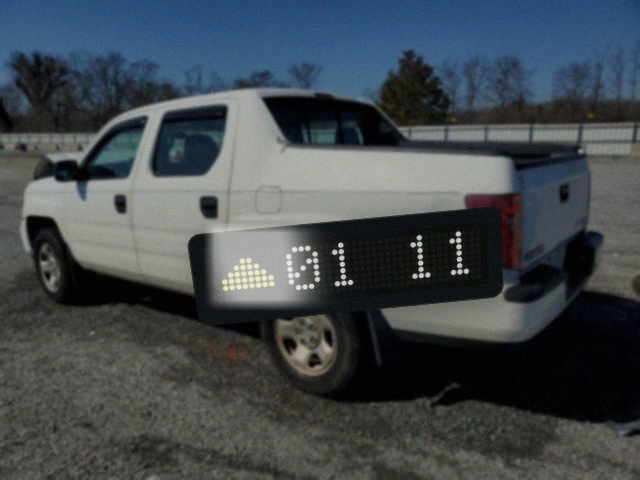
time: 1:11
